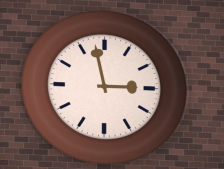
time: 2:58
